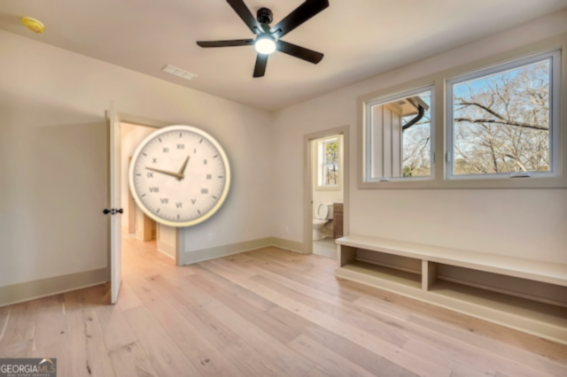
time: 12:47
